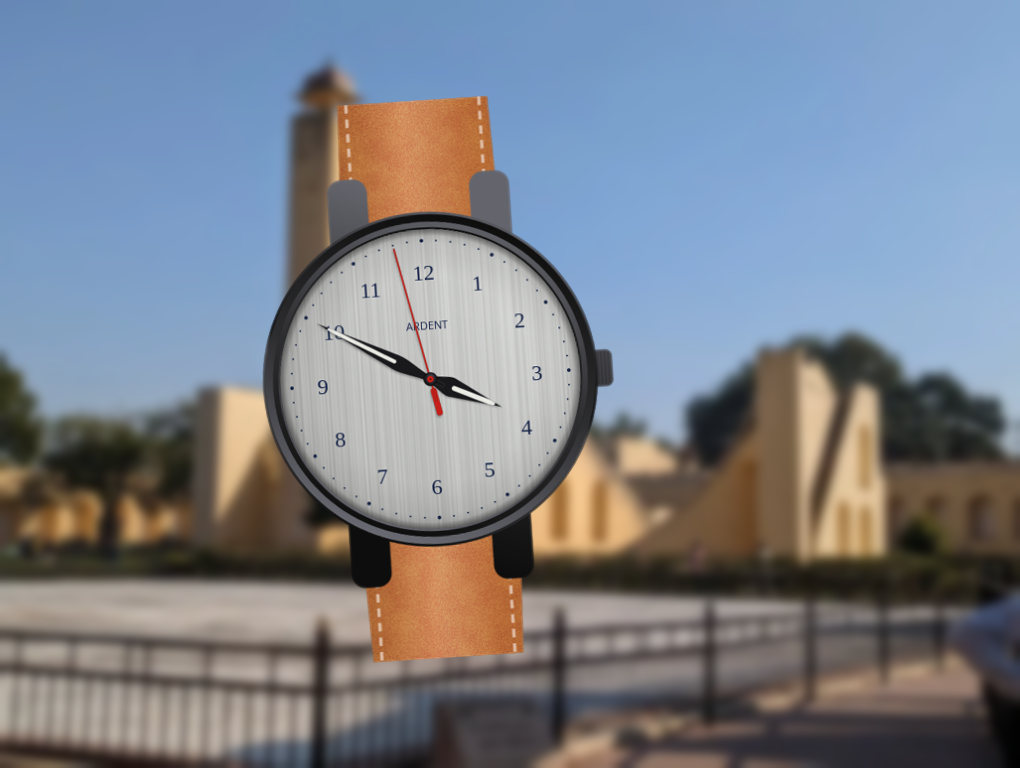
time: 3:49:58
